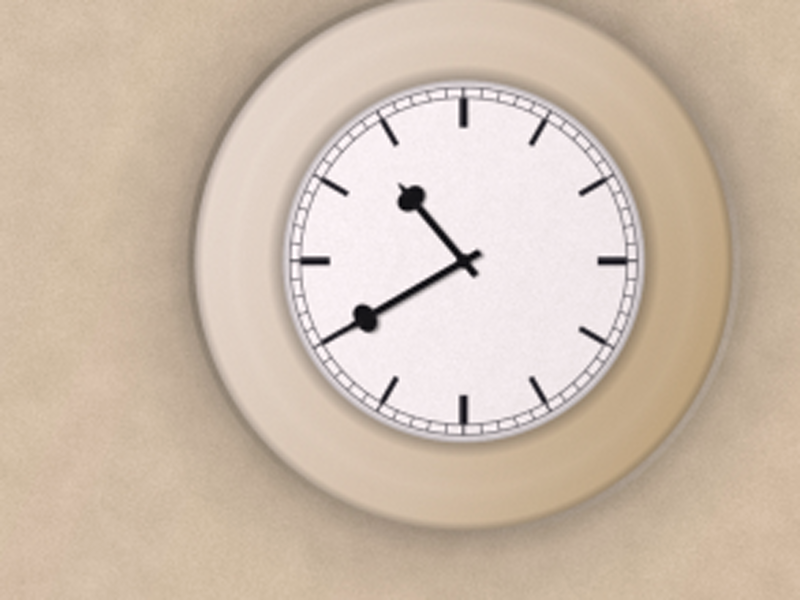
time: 10:40
